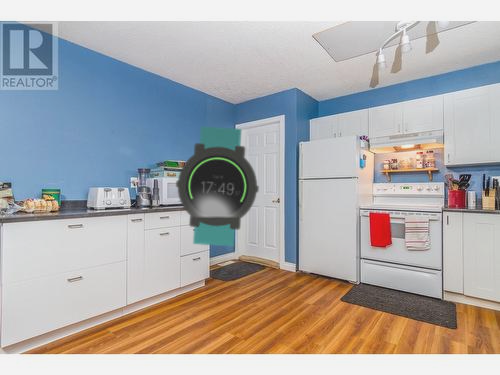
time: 17:49
